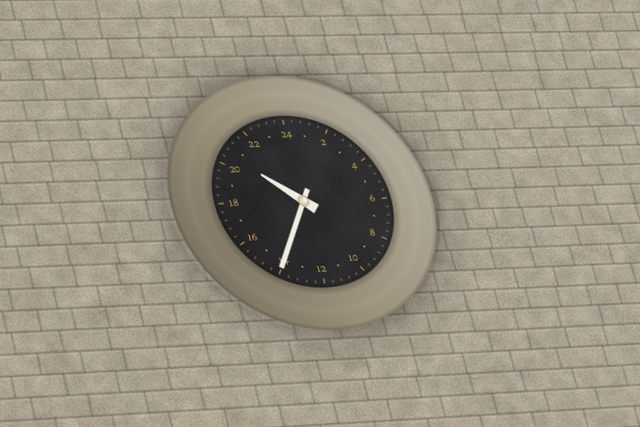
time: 20:35
